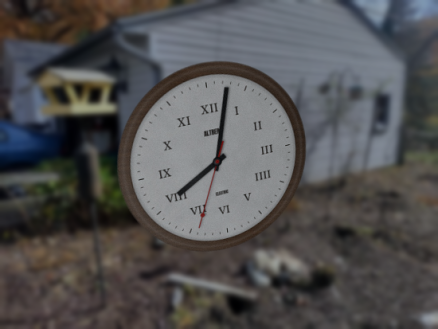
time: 8:02:34
